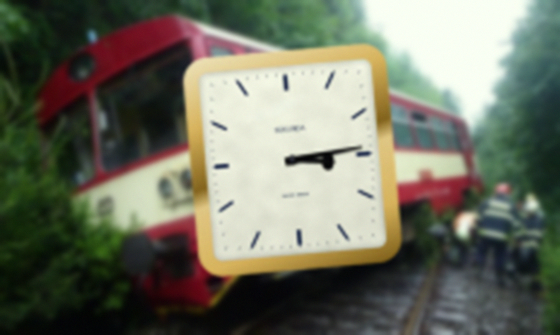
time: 3:14
